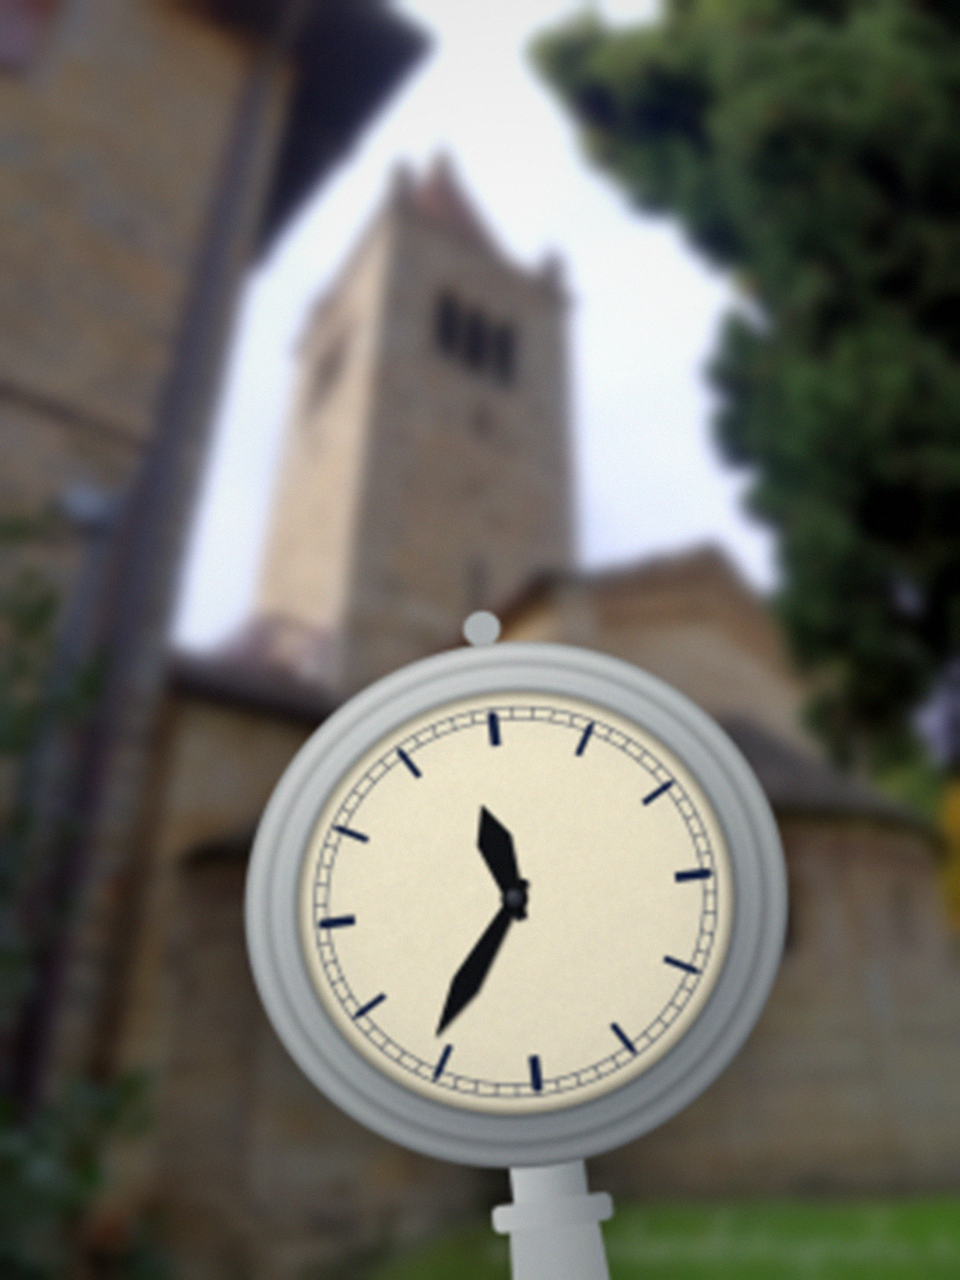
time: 11:36
